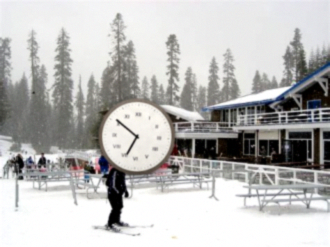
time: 6:51
